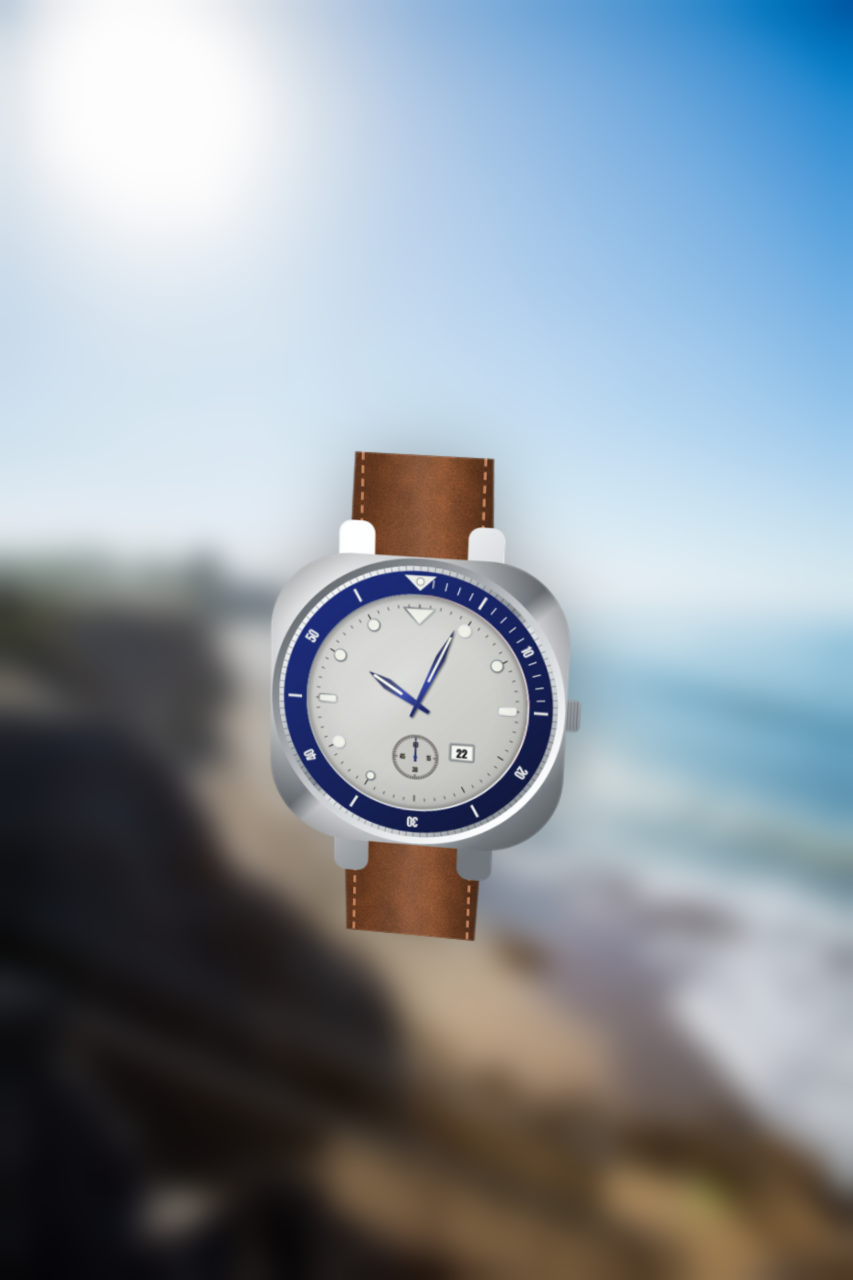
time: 10:04
